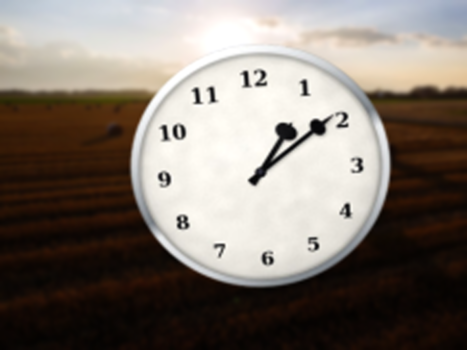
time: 1:09
